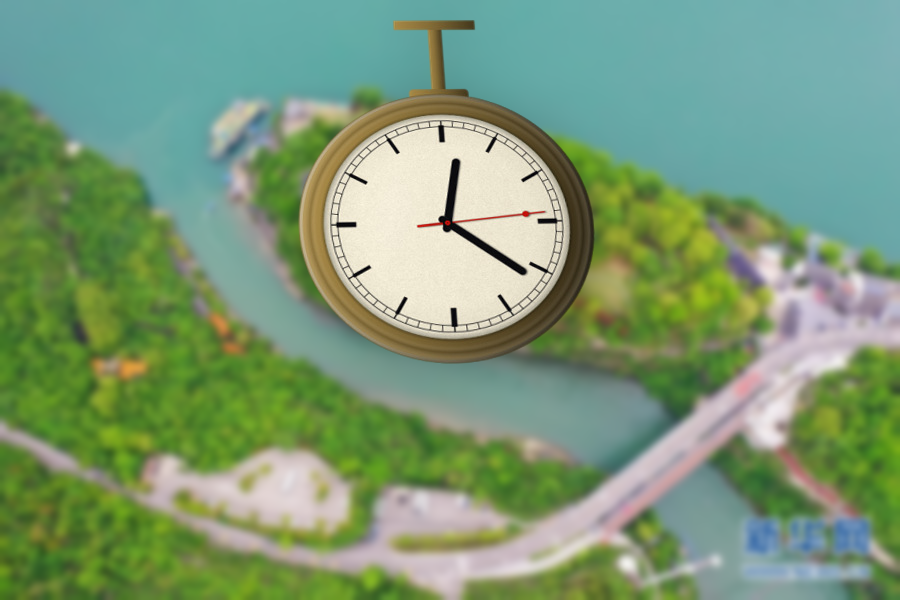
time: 12:21:14
